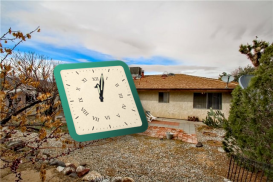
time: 12:03
